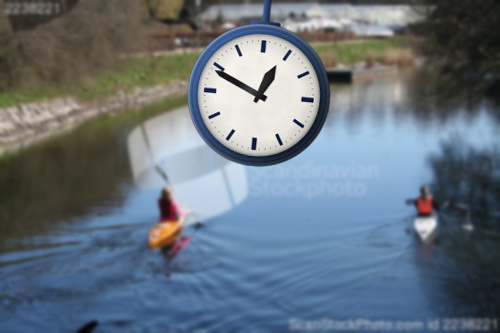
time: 12:49
